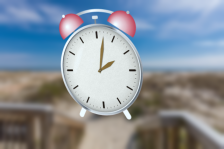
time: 2:02
